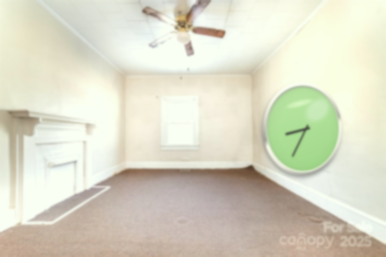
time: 8:35
